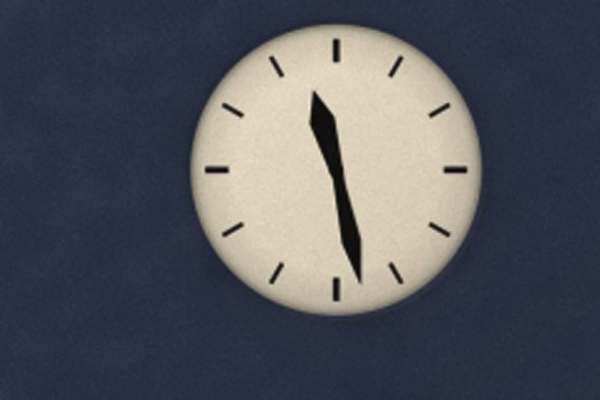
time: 11:28
